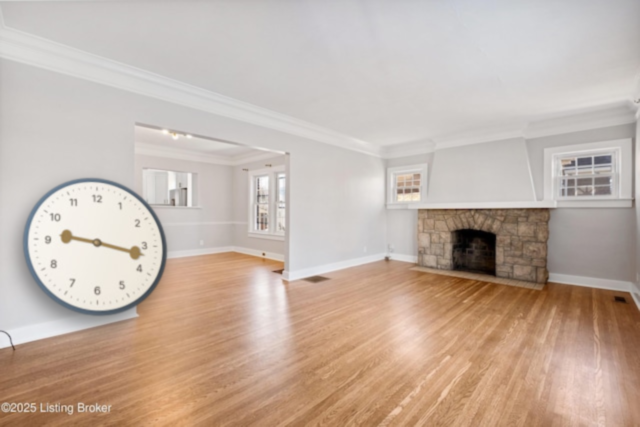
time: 9:17
